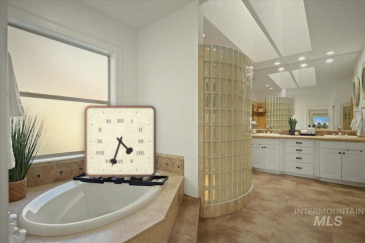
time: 4:33
